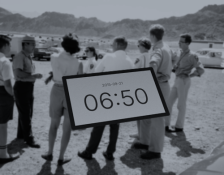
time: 6:50
